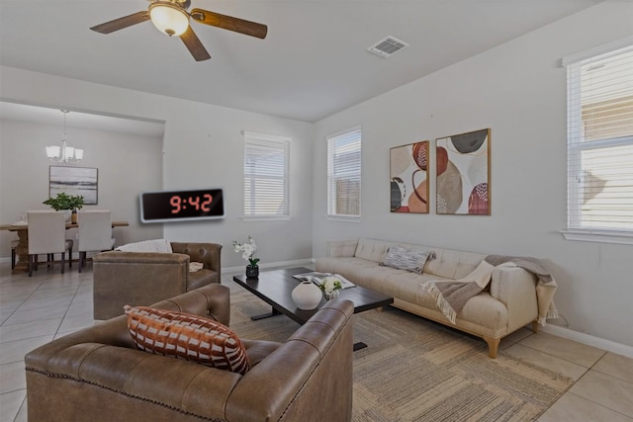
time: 9:42
